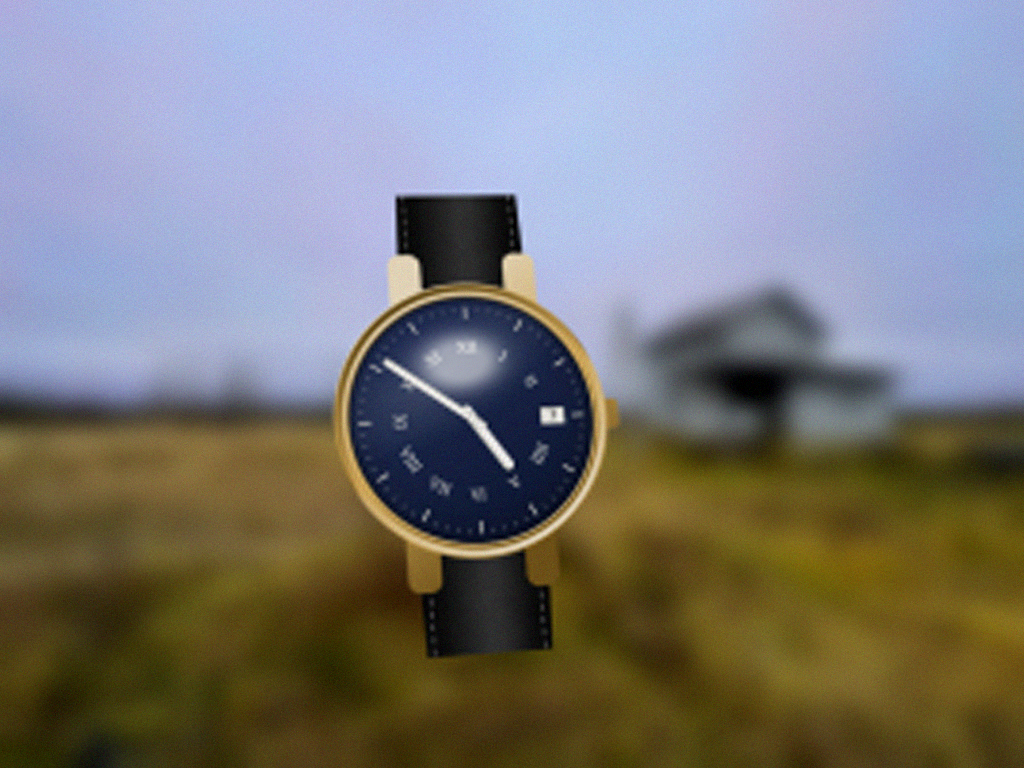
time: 4:51
